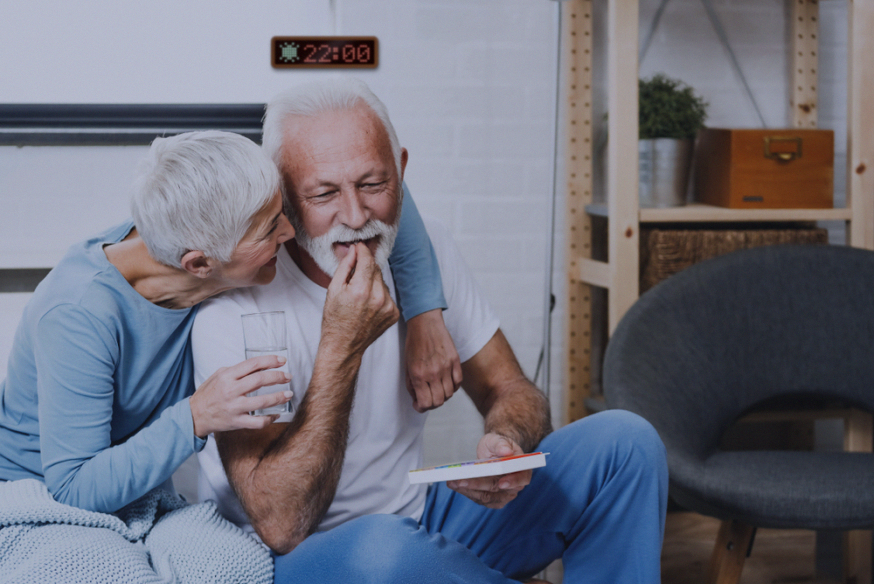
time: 22:00
